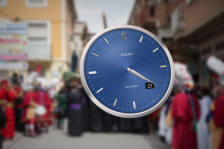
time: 4:21
